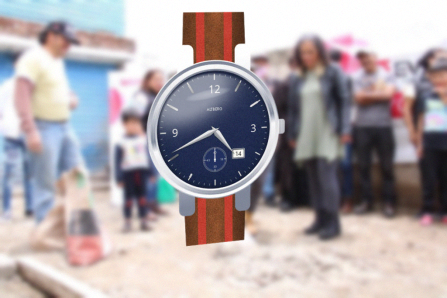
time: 4:41
